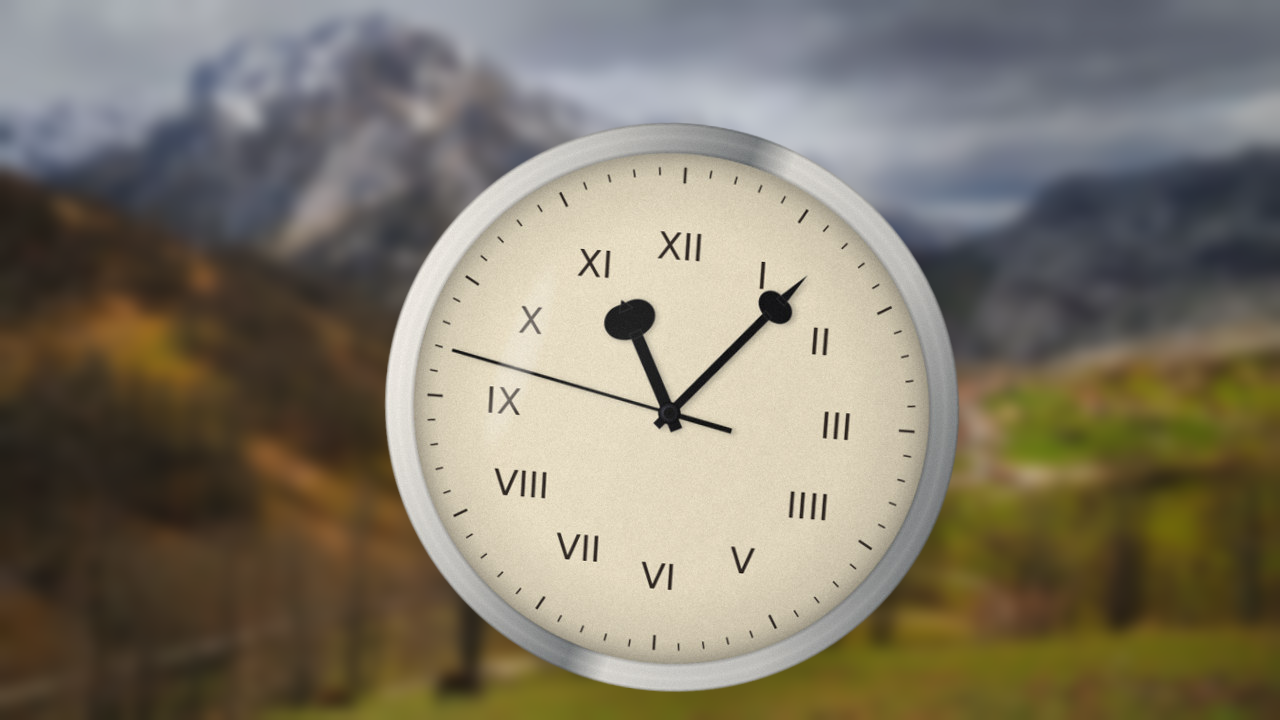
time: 11:06:47
